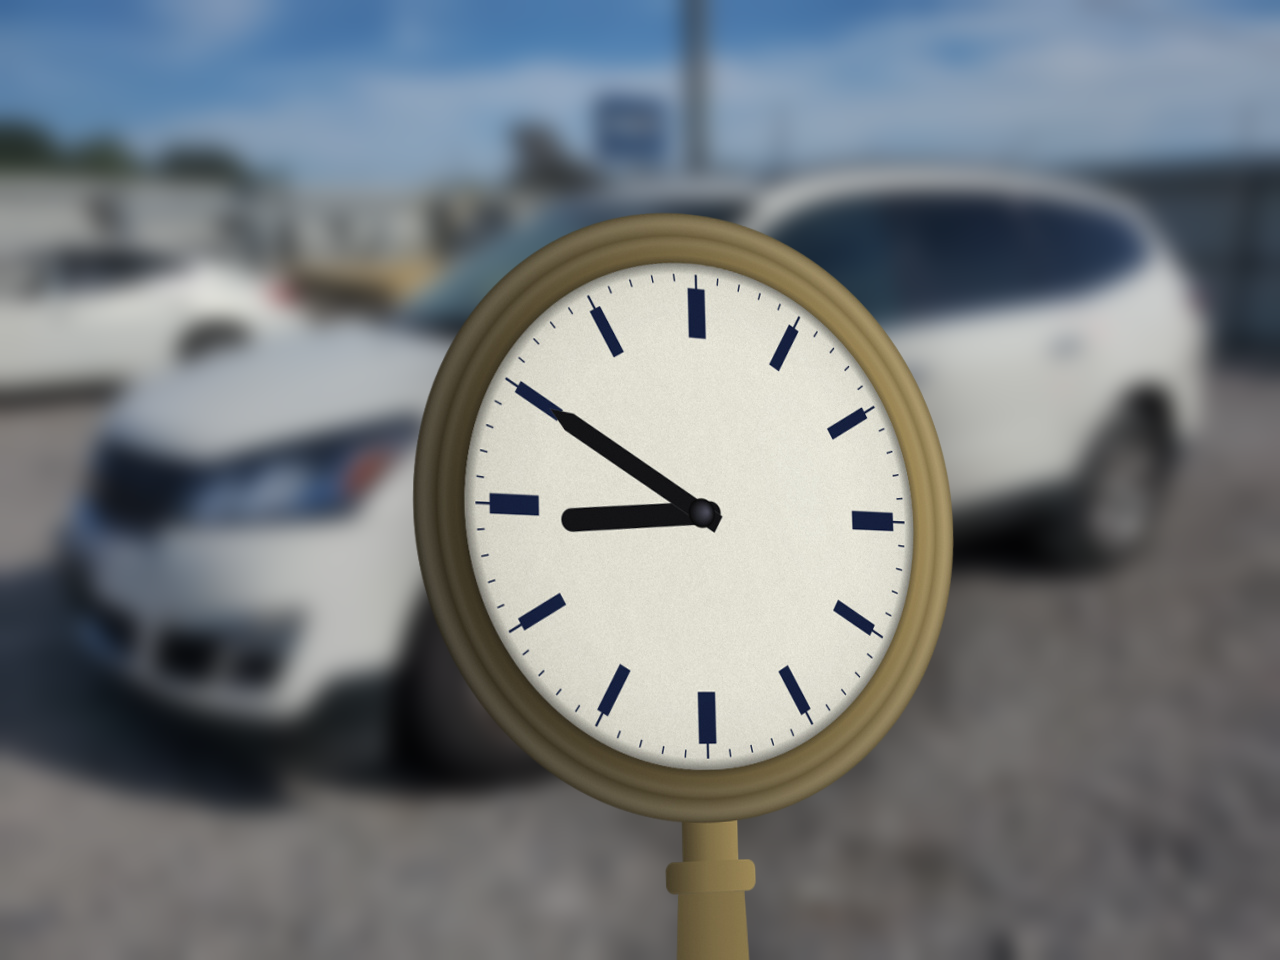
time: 8:50
